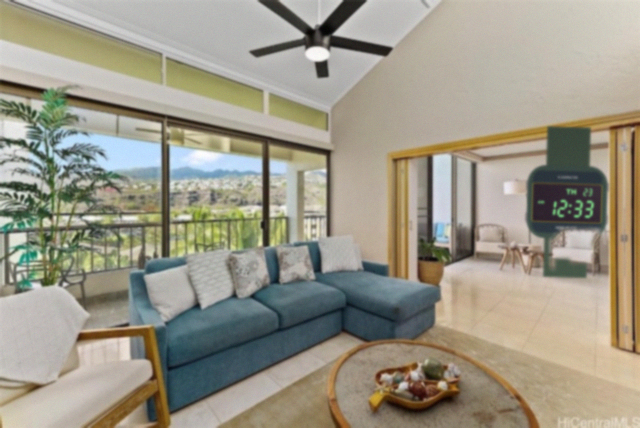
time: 12:33
